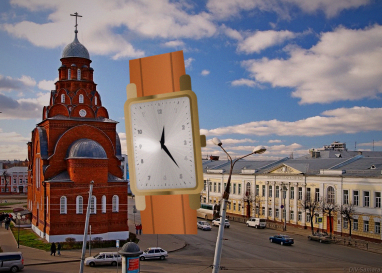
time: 12:24
